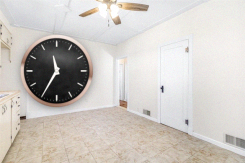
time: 11:35
